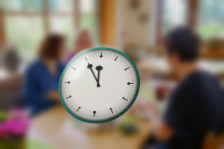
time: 11:55
